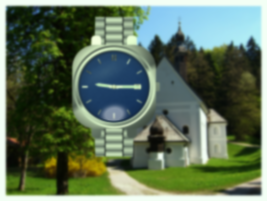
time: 9:15
